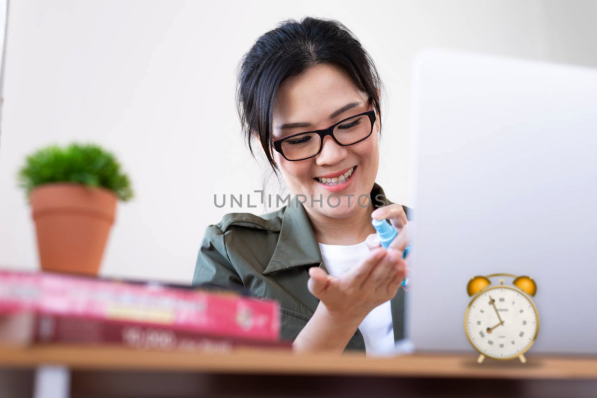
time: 7:56
